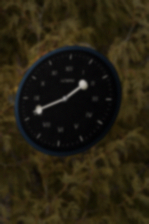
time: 1:41
